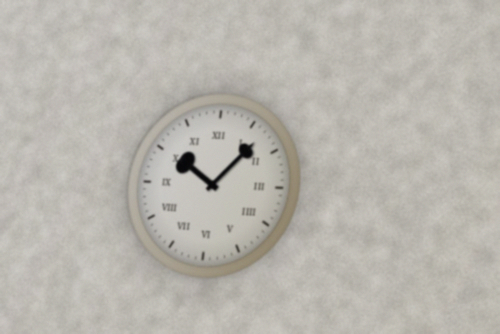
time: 10:07
